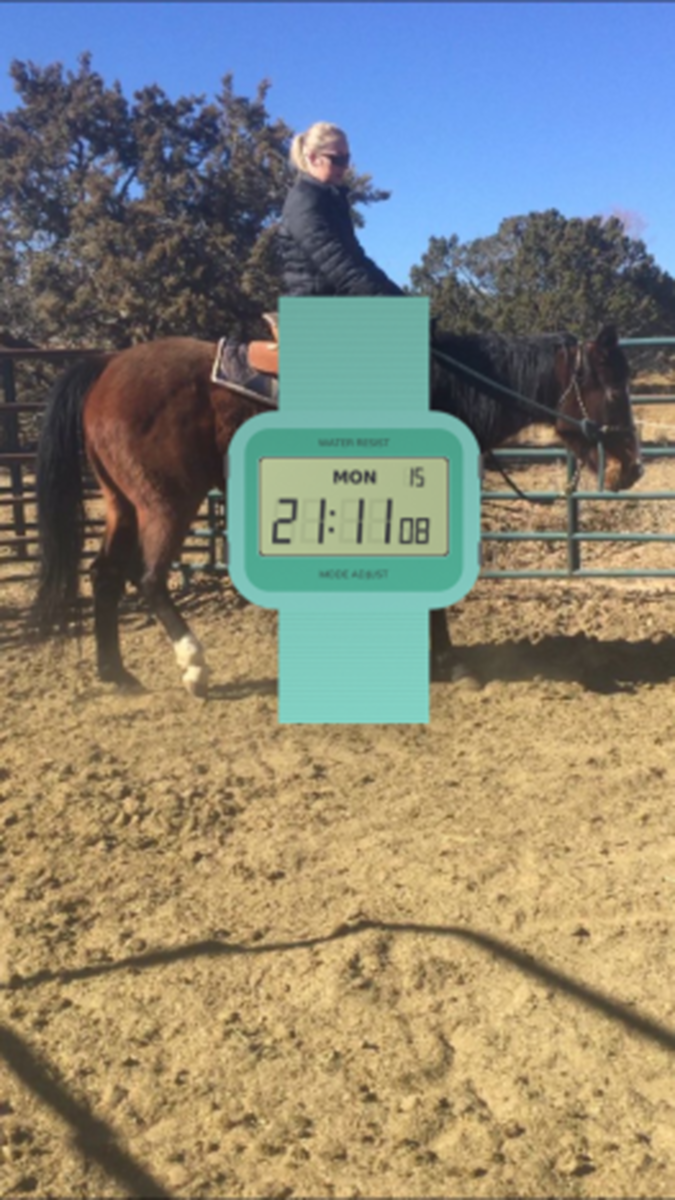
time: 21:11:08
